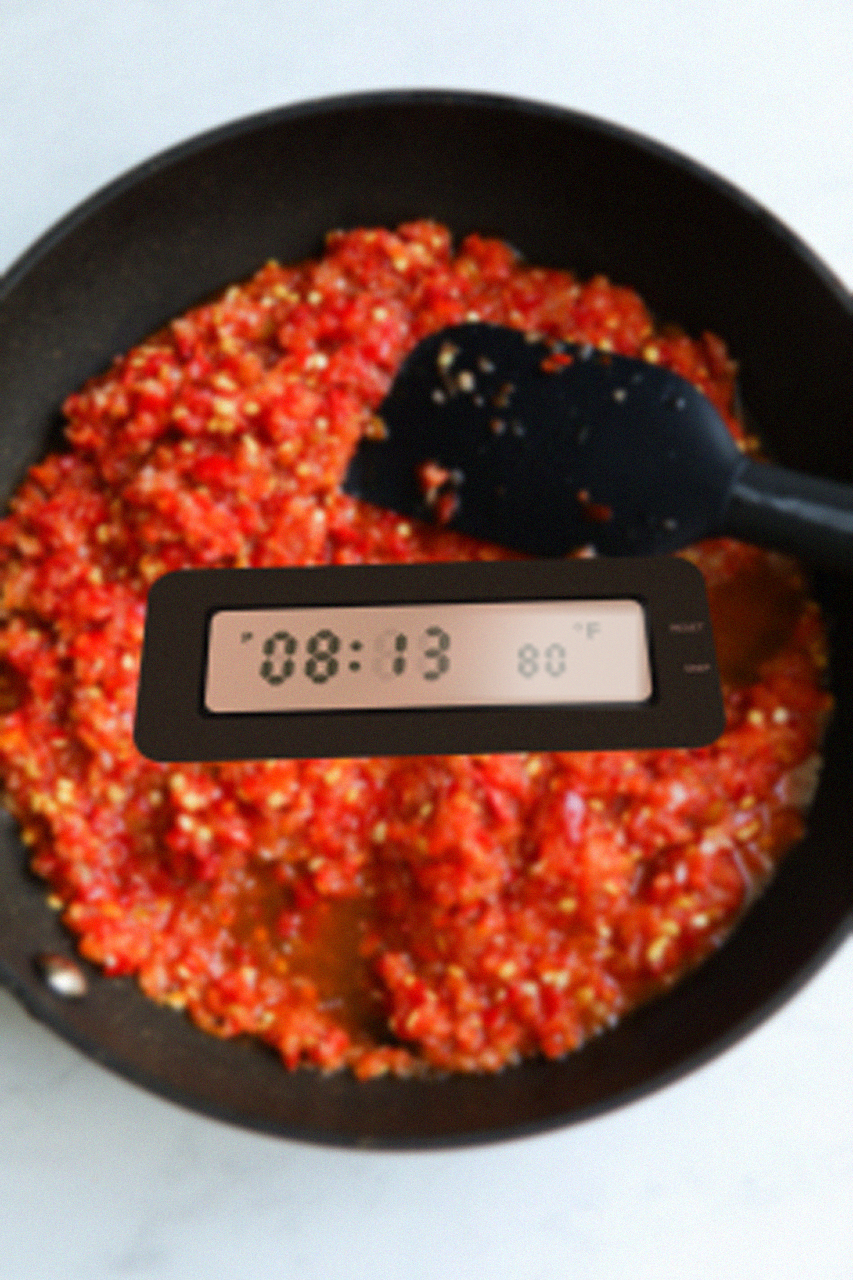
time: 8:13
